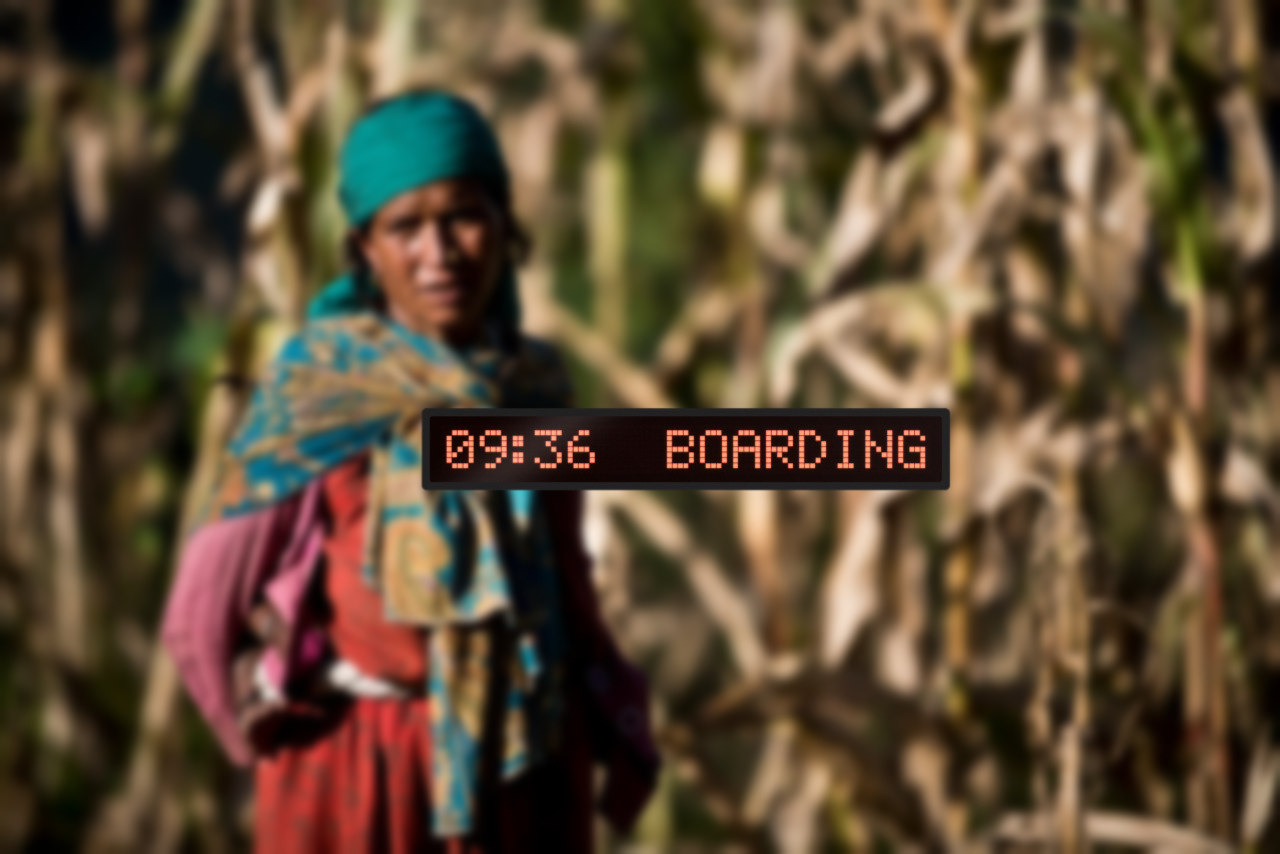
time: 9:36
